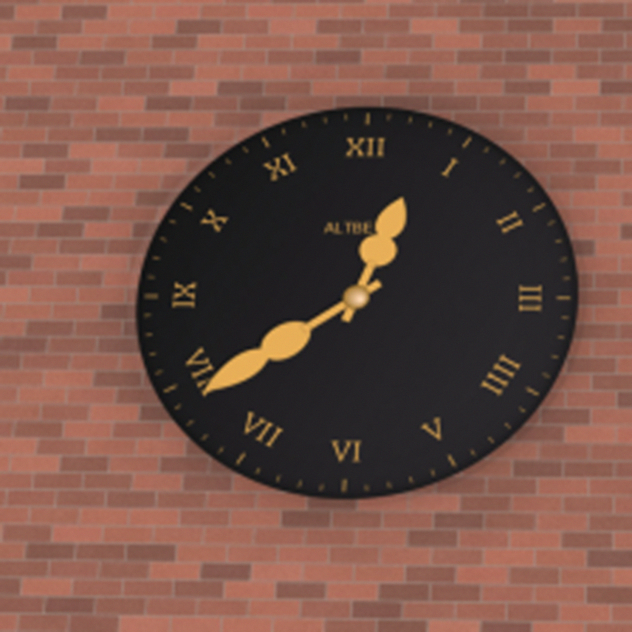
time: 12:39
